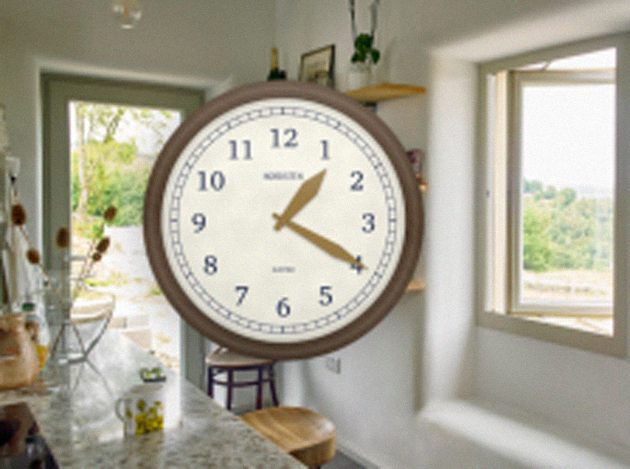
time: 1:20
